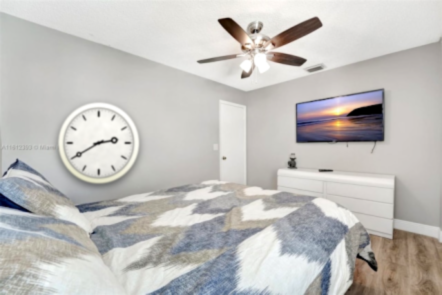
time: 2:40
